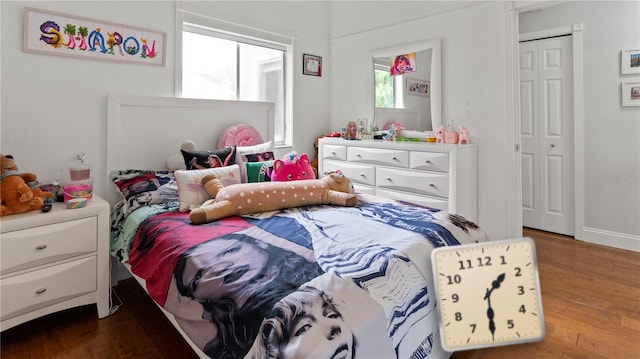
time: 1:30
